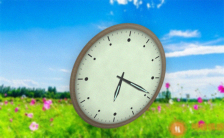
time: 6:19
